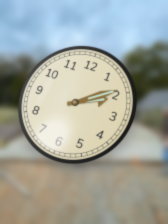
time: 2:09
